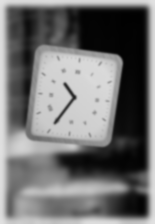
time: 10:35
